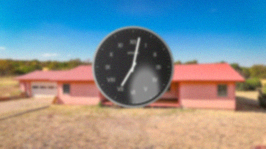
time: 7:02
